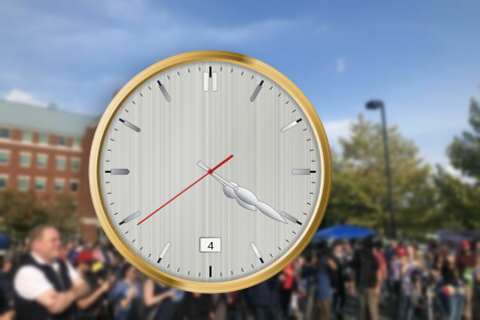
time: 4:20:39
